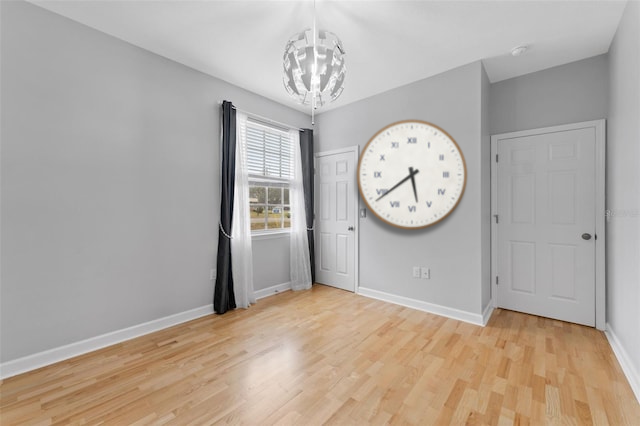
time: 5:39
